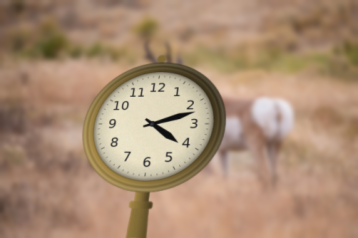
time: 4:12
